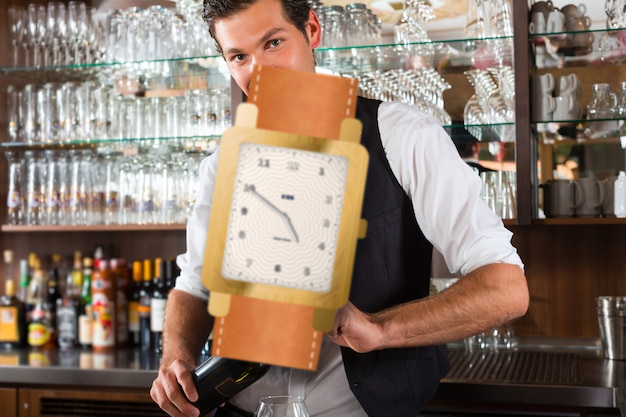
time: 4:50
